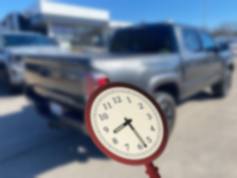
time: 8:28
